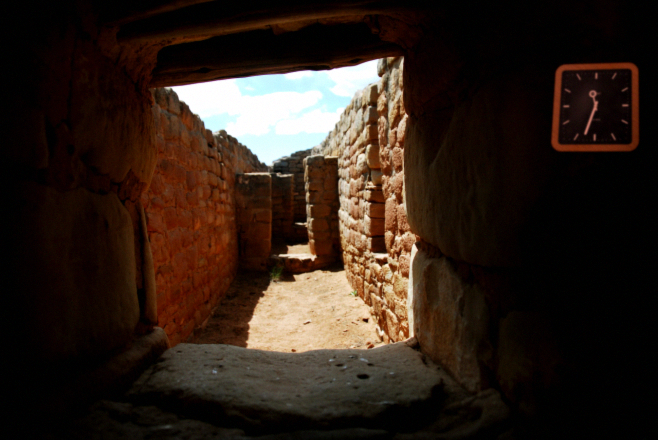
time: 11:33
